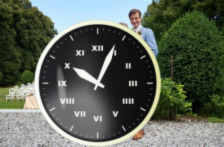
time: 10:04
